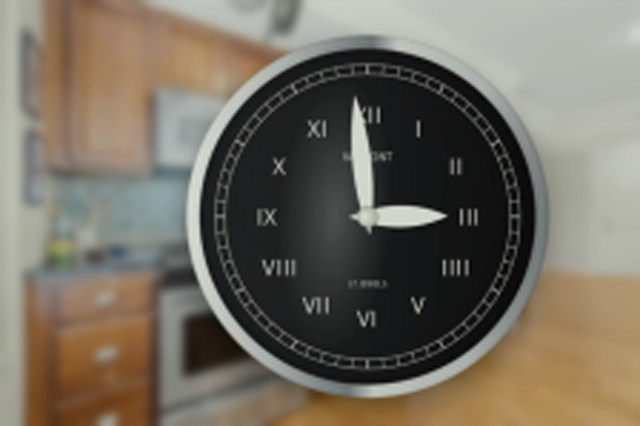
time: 2:59
